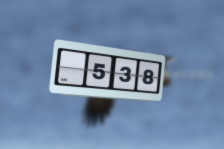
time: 5:38
